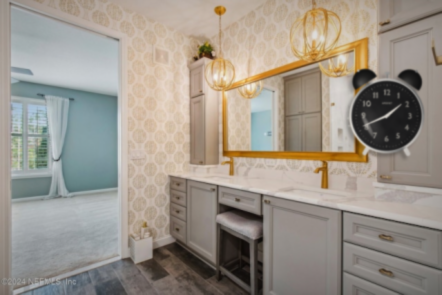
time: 1:41
